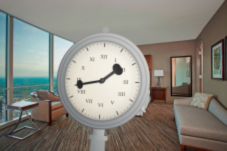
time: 1:43
